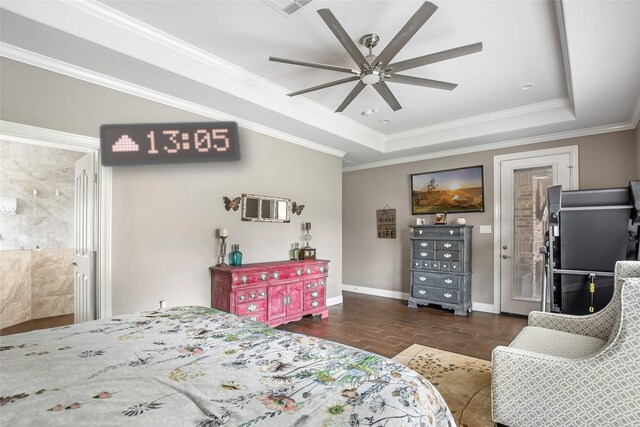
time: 13:05
